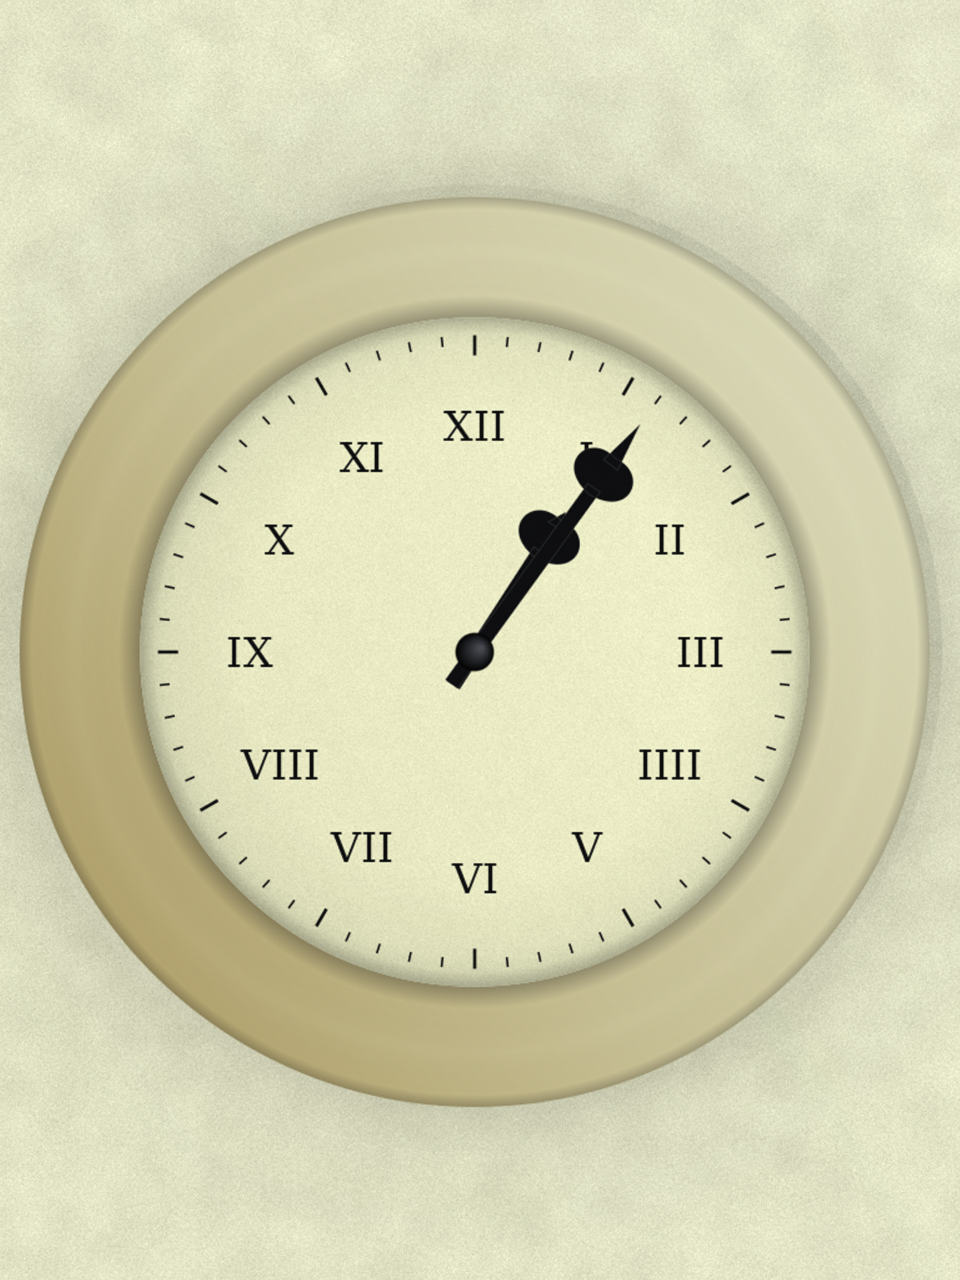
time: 1:06
